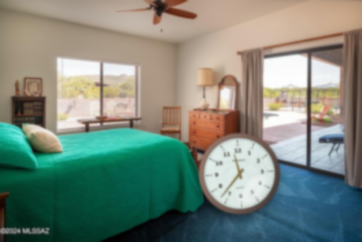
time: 11:37
